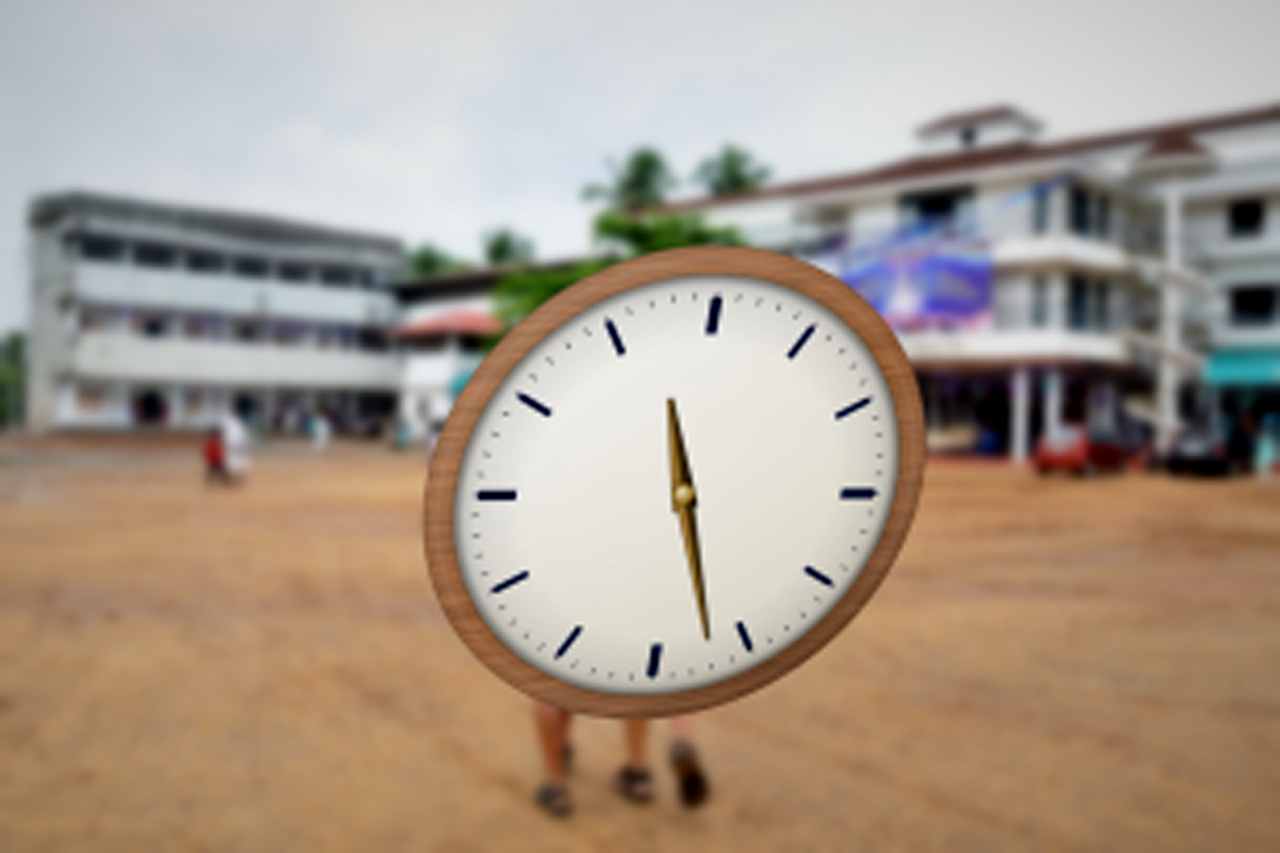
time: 11:27
